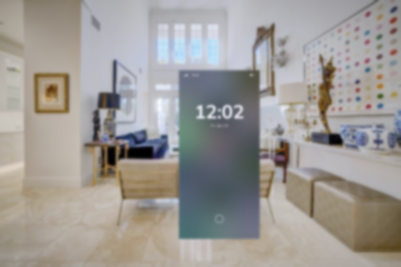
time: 12:02
